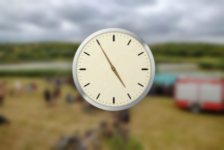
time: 4:55
